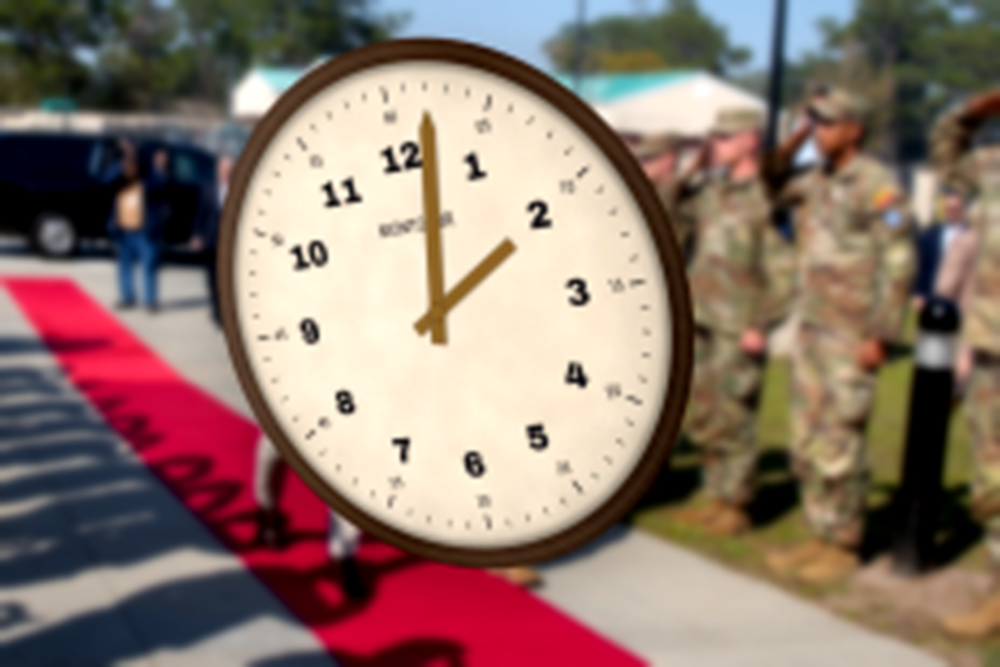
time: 2:02
